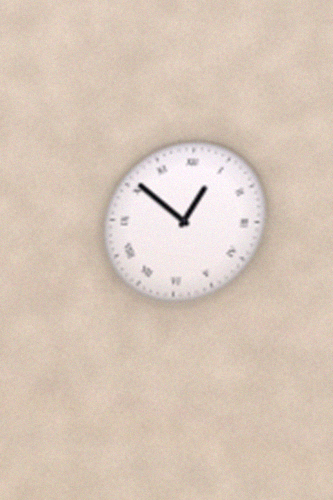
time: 12:51
